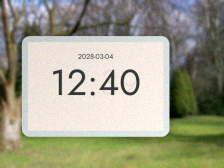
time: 12:40
